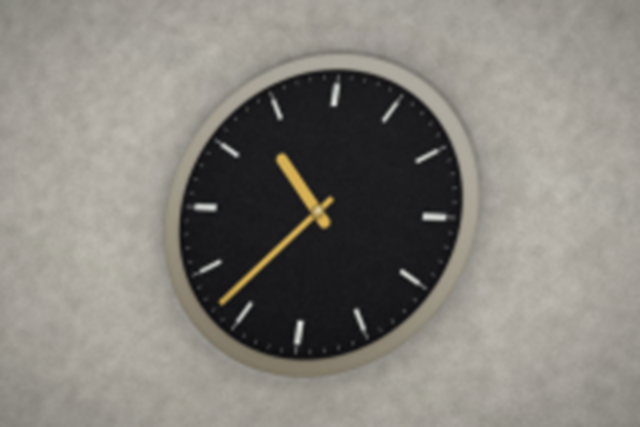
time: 10:37
